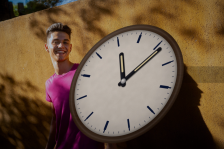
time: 11:06
